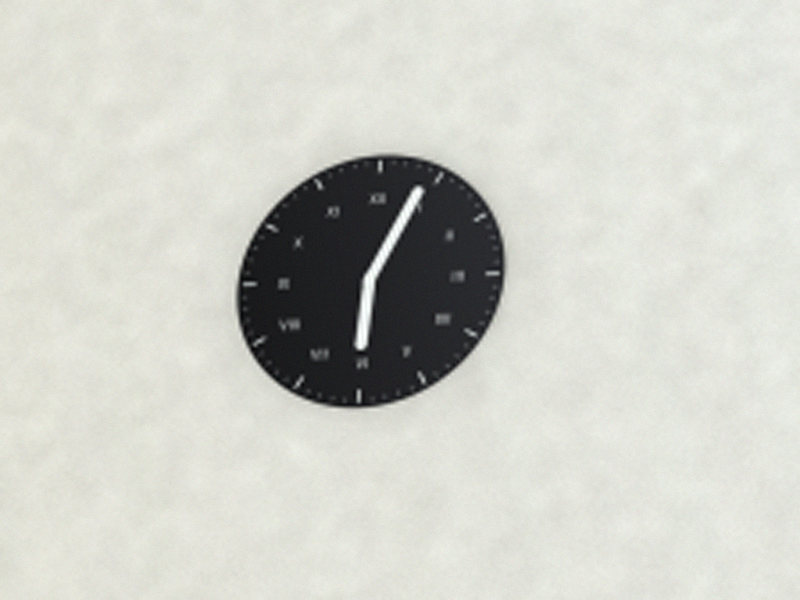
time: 6:04
